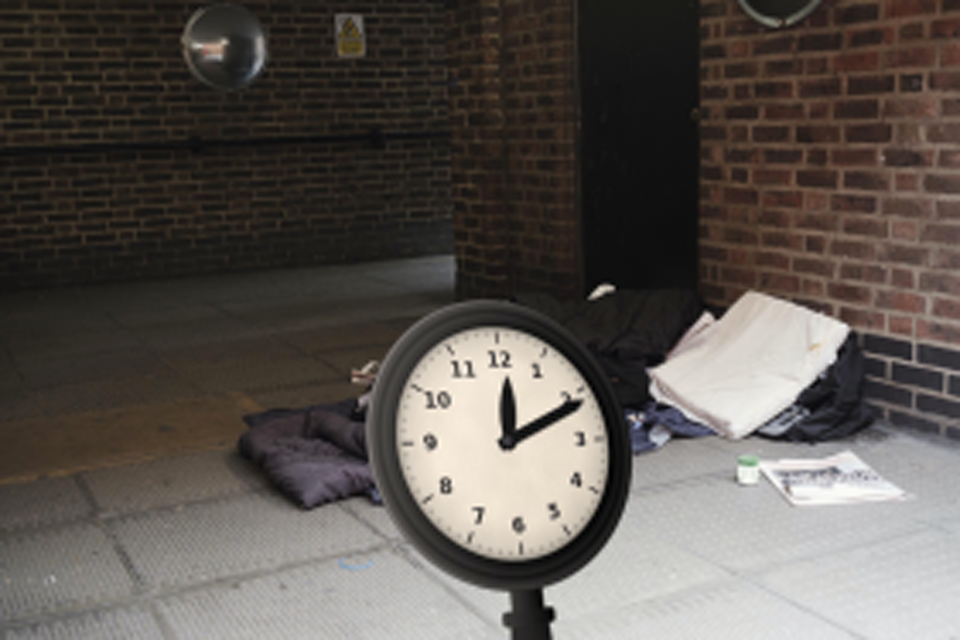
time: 12:11
